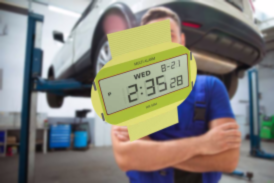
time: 2:35:28
